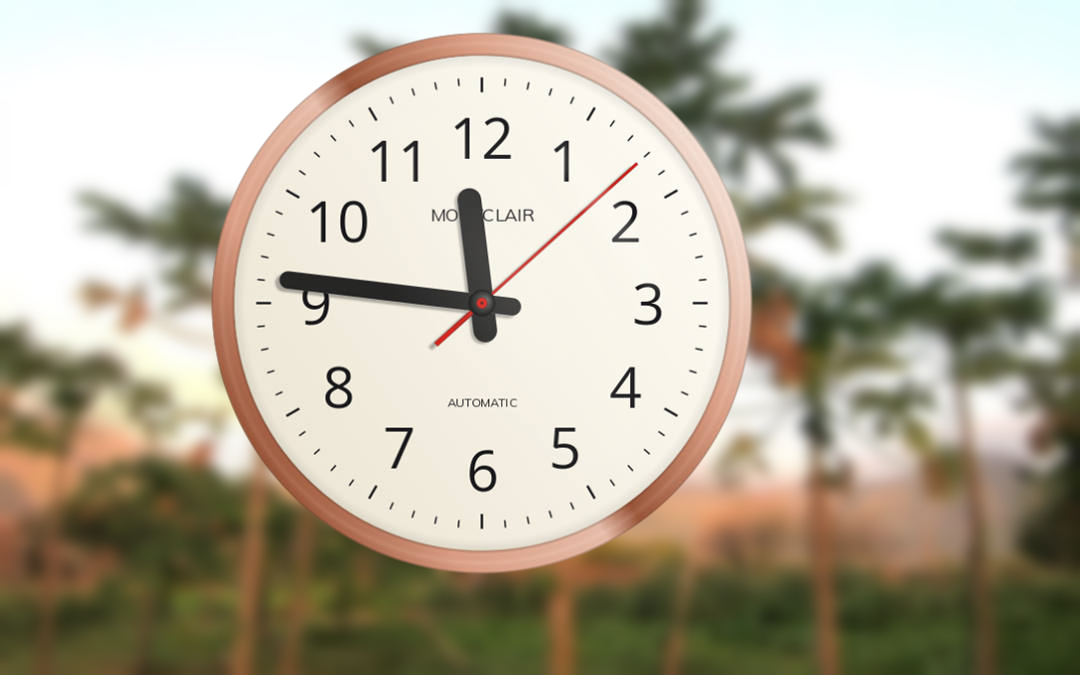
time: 11:46:08
